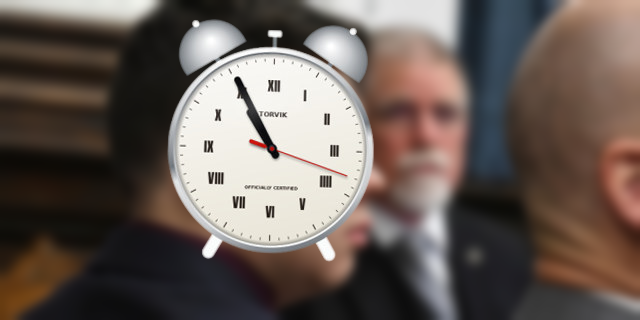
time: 10:55:18
